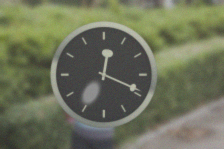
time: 12:19
